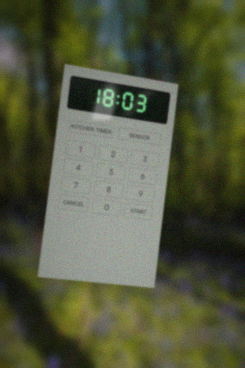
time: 18:03
